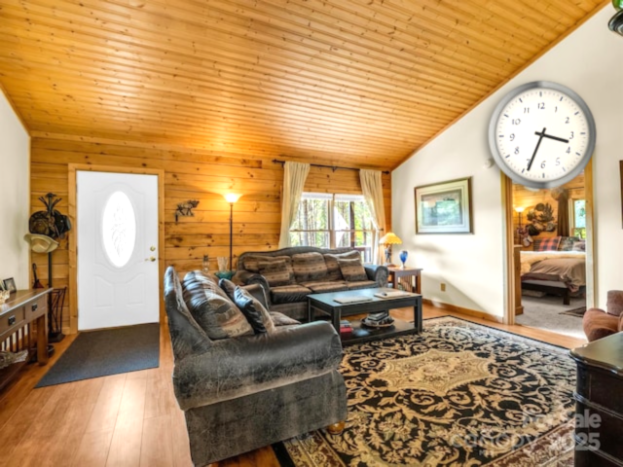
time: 3:34
